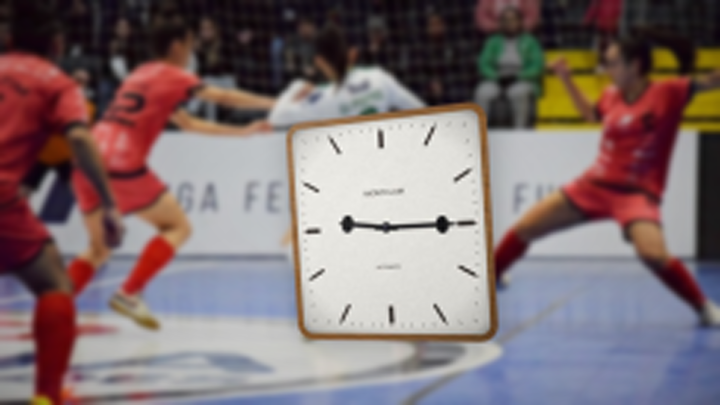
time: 9:15
